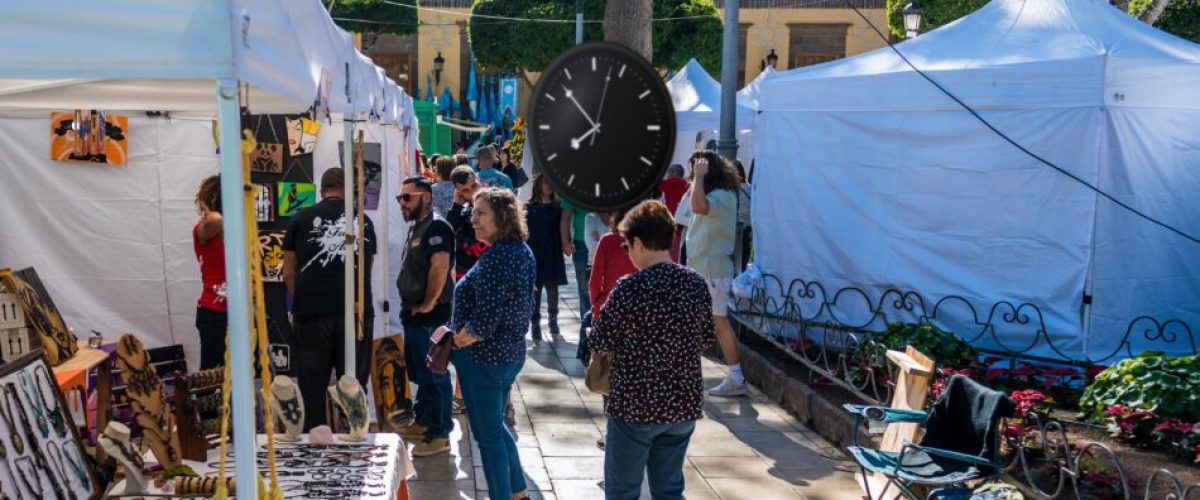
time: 7:53:03
